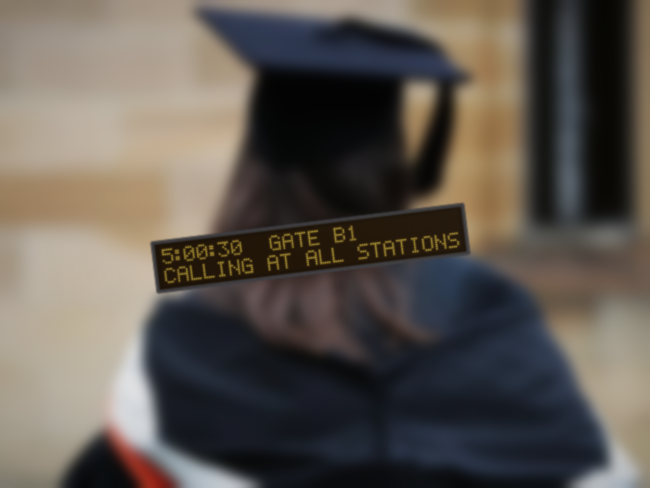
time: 5:00:30
